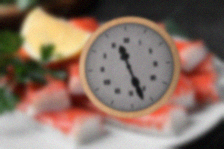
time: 11:27
